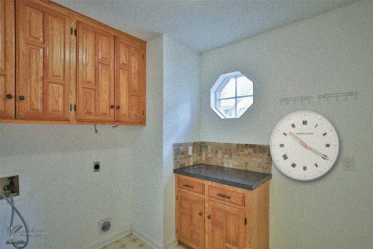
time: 10:20
